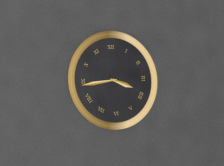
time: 3:44
